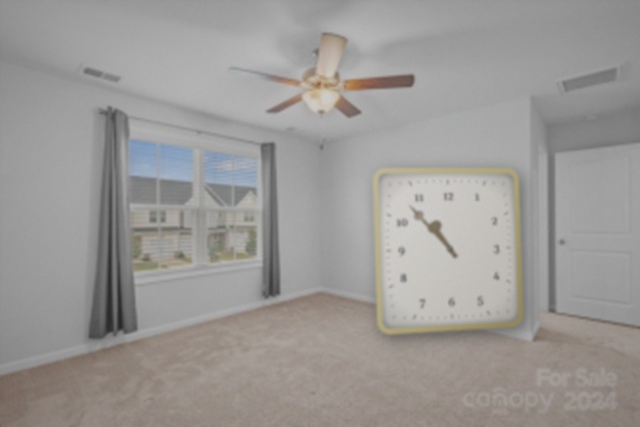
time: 10:53
